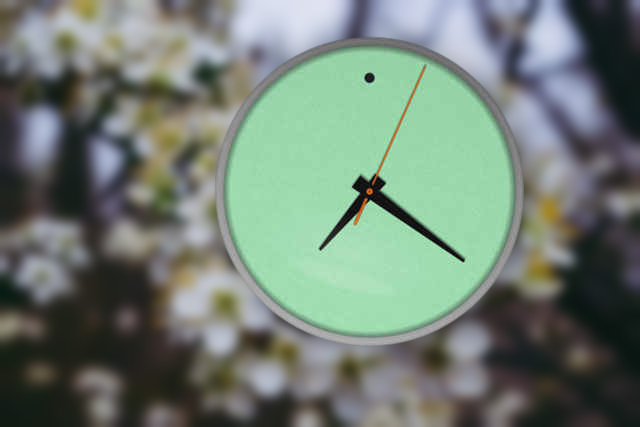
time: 7:21:04
